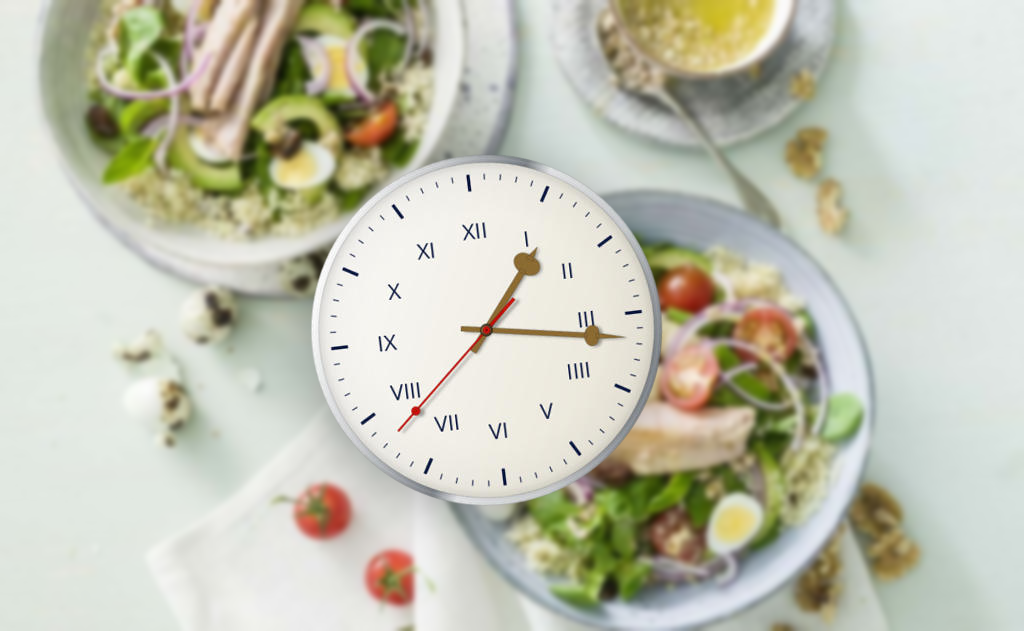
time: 1:16:38
